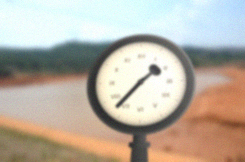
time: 1:37
